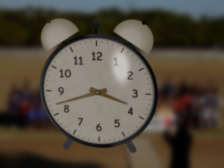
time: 3:42
